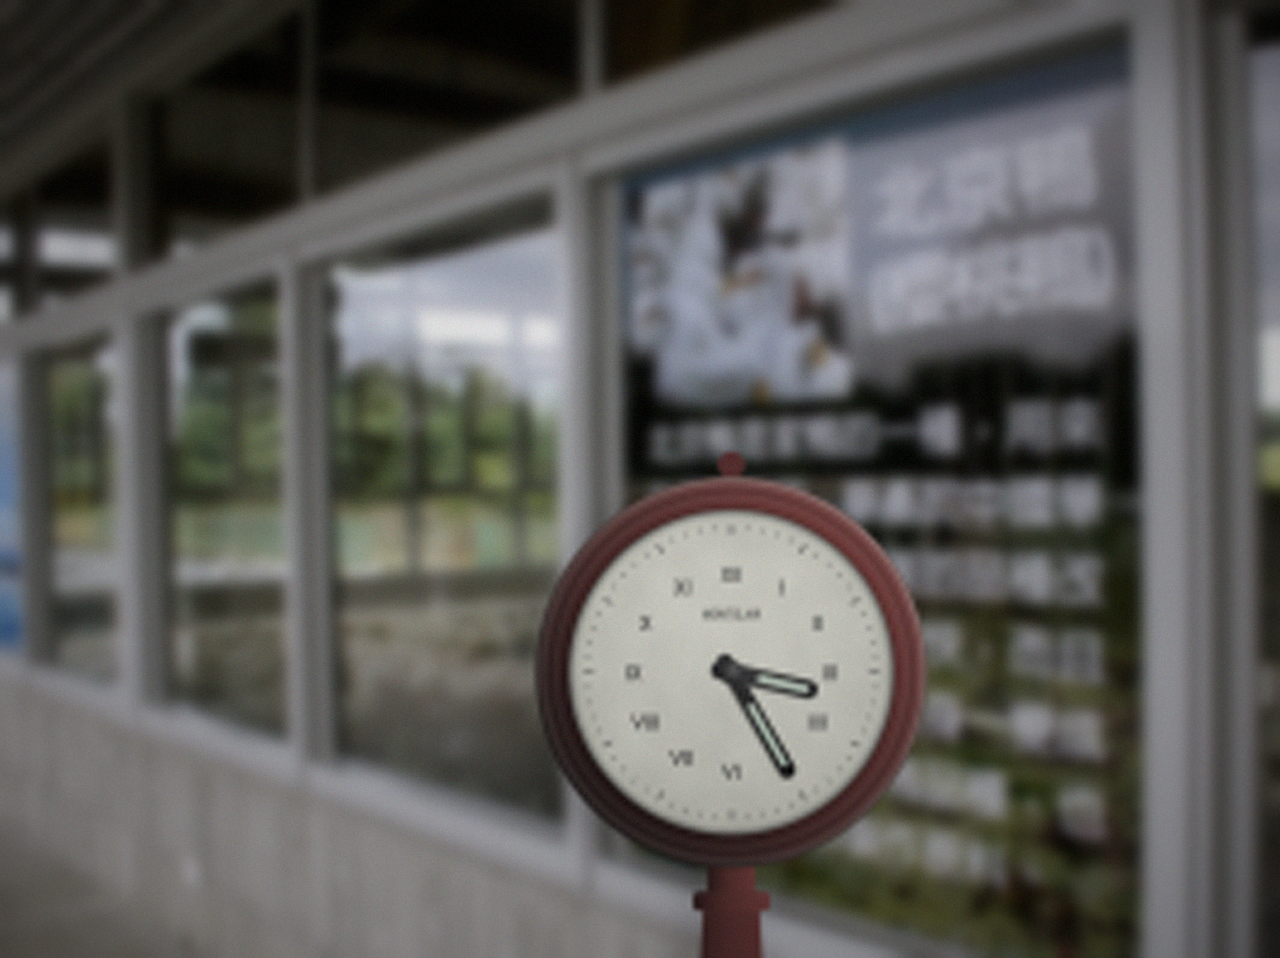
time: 3:25
